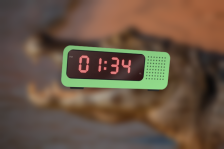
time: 1:34
